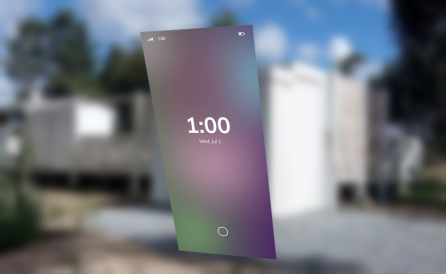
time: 1:00
